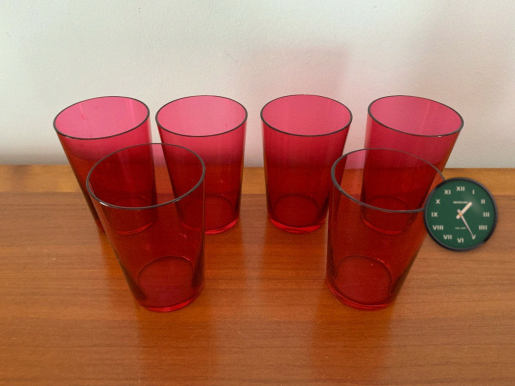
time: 1:25
